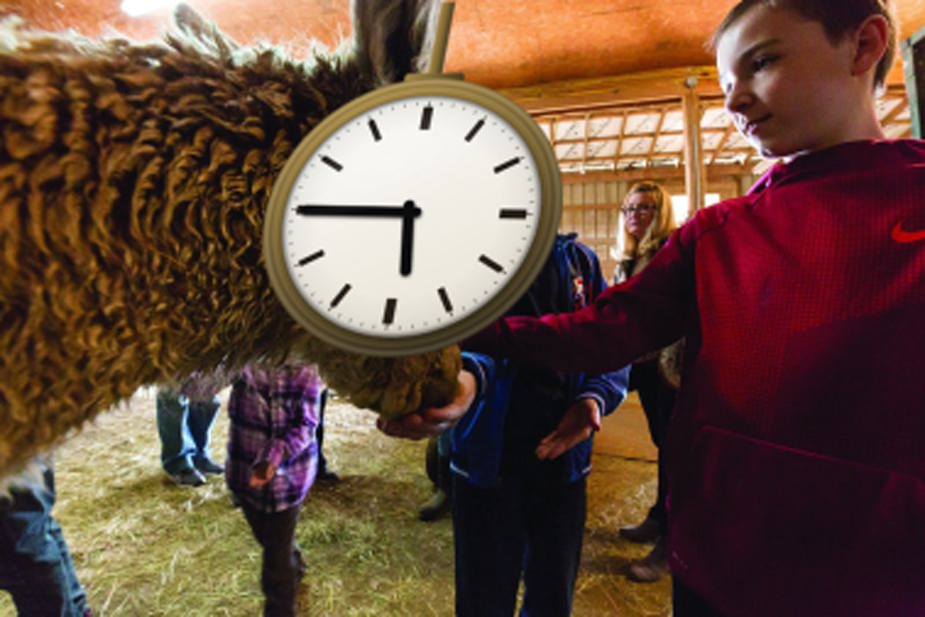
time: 5:45
